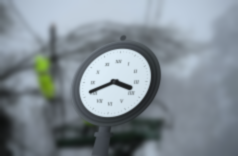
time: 3:41
